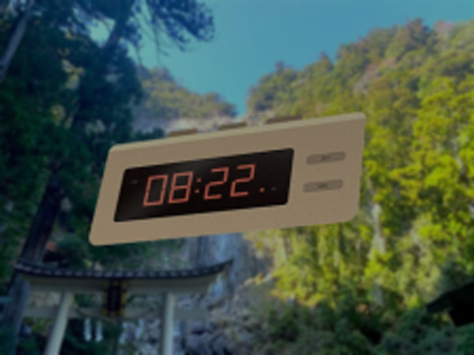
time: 8:22
